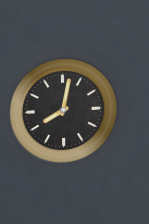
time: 8:02
